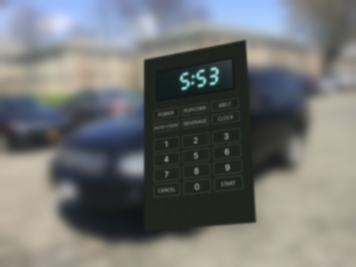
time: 5:53
